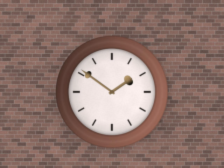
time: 1:51
